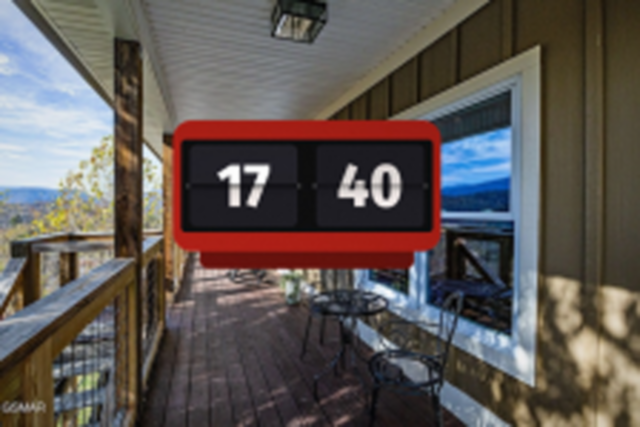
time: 17:40
